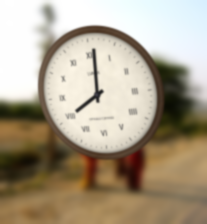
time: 8:01
